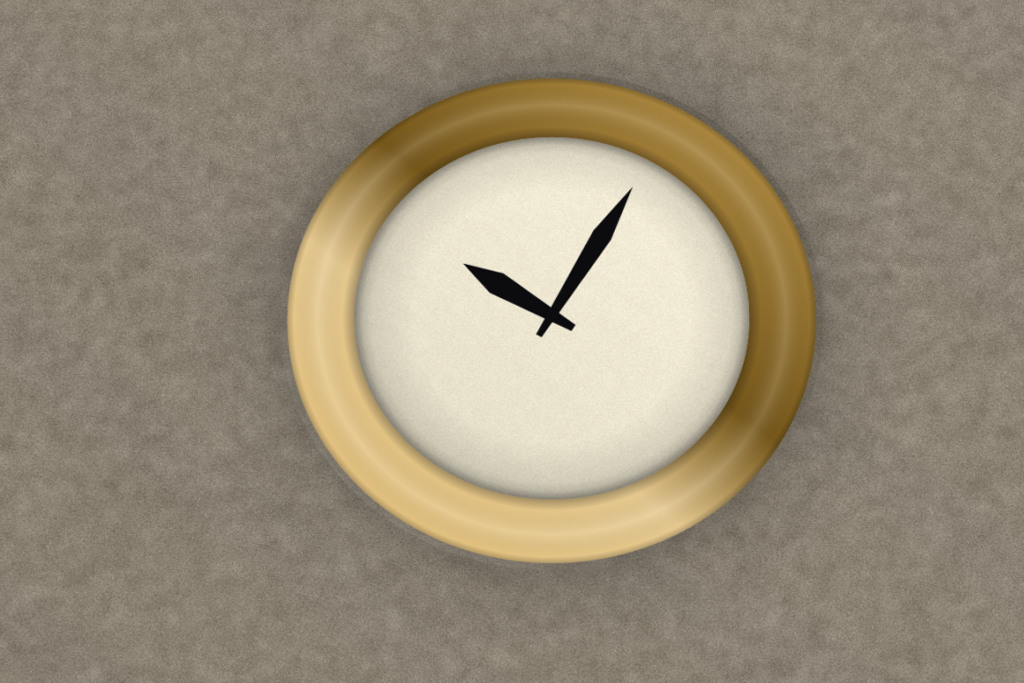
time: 10:05
